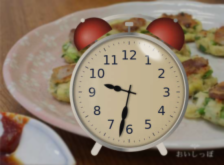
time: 9:32
